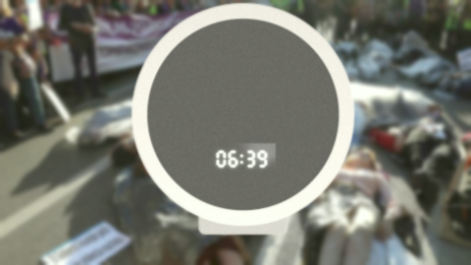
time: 6:39
